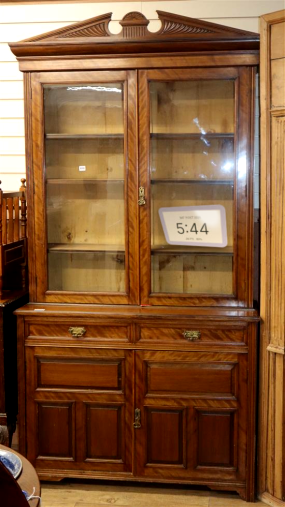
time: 5:44
